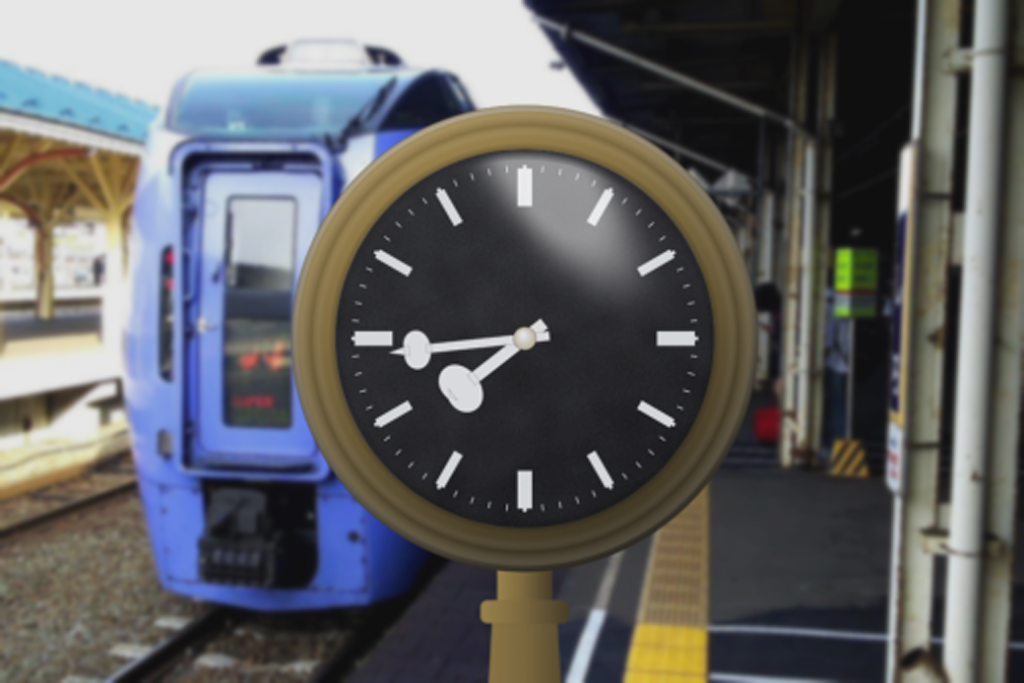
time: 7:44
